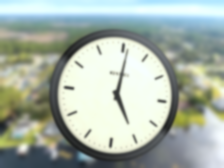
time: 5:01
